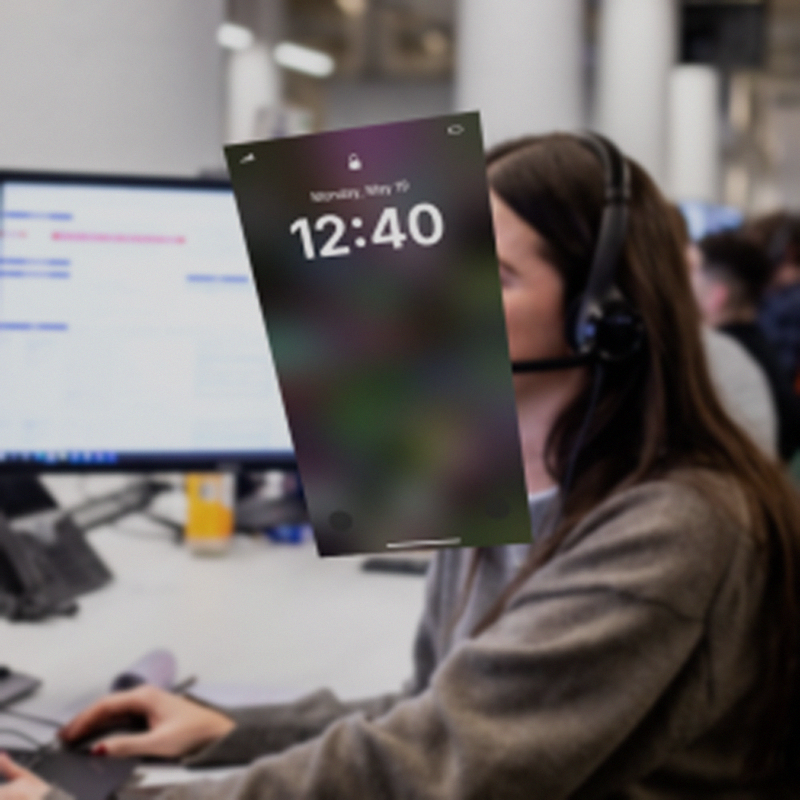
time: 12:40
